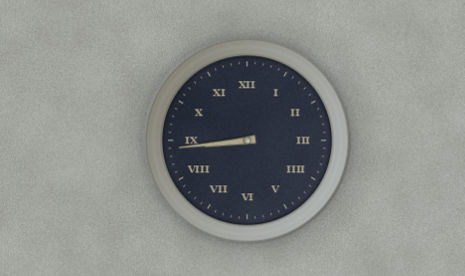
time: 8:44
